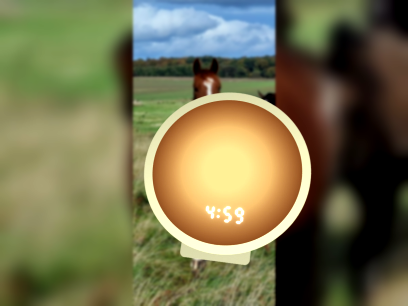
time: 4:59
